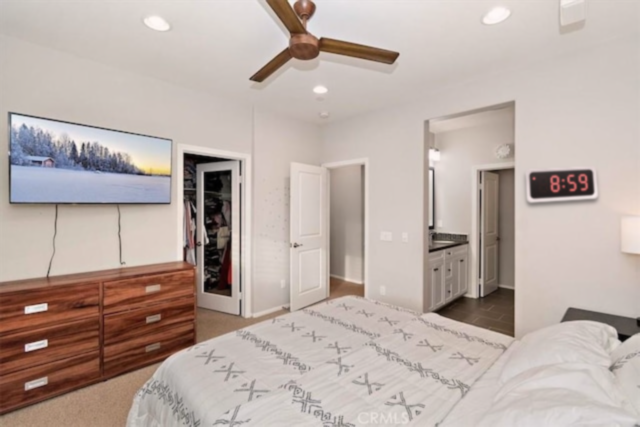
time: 8:59
